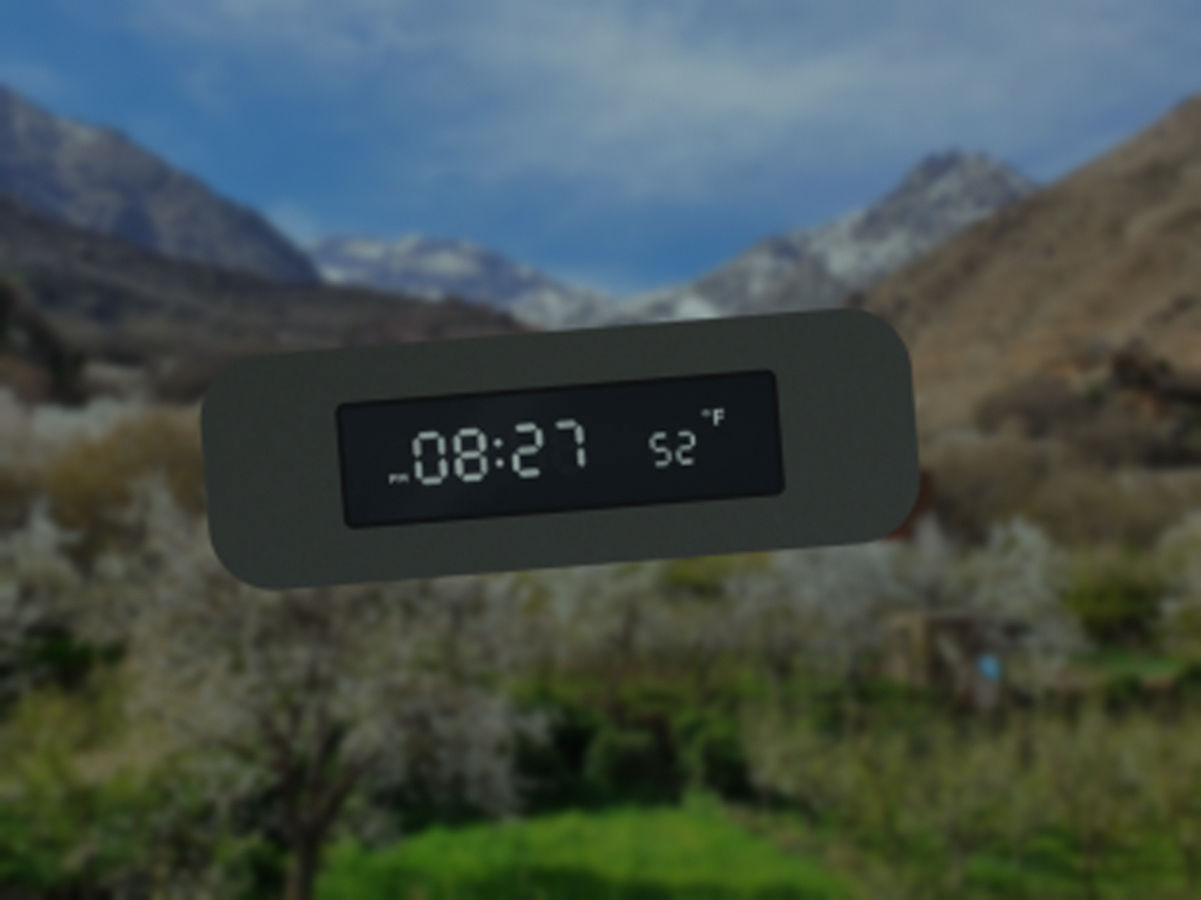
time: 8:27
